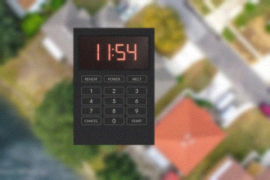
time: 11:54
